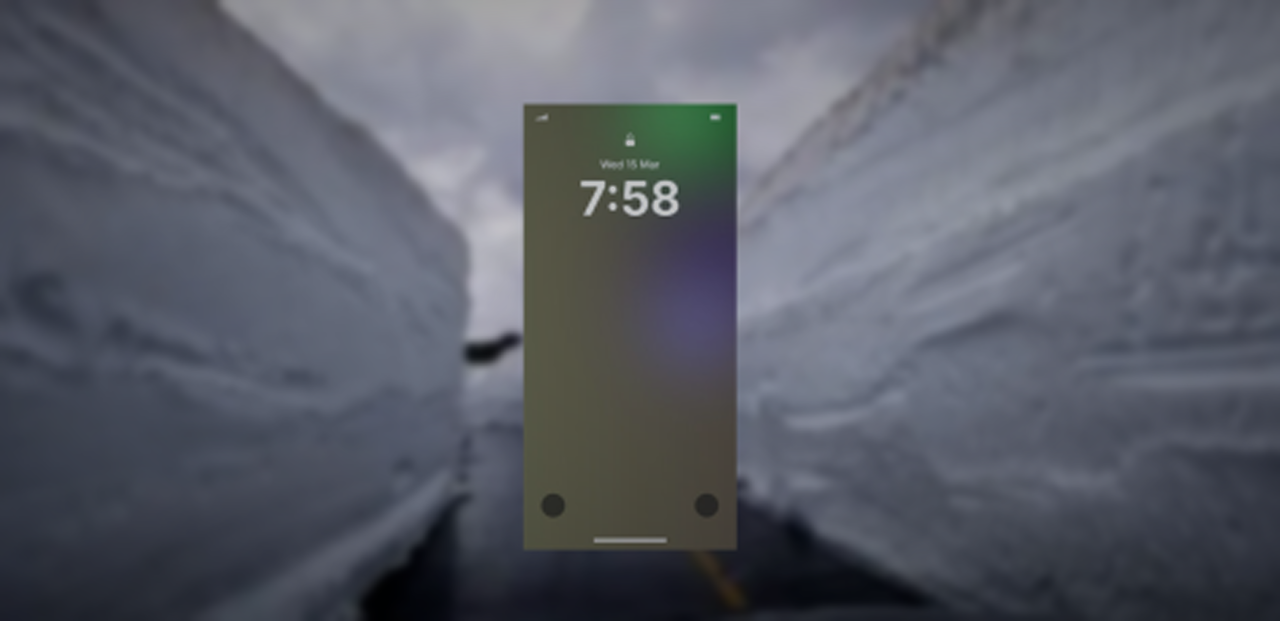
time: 7:58
